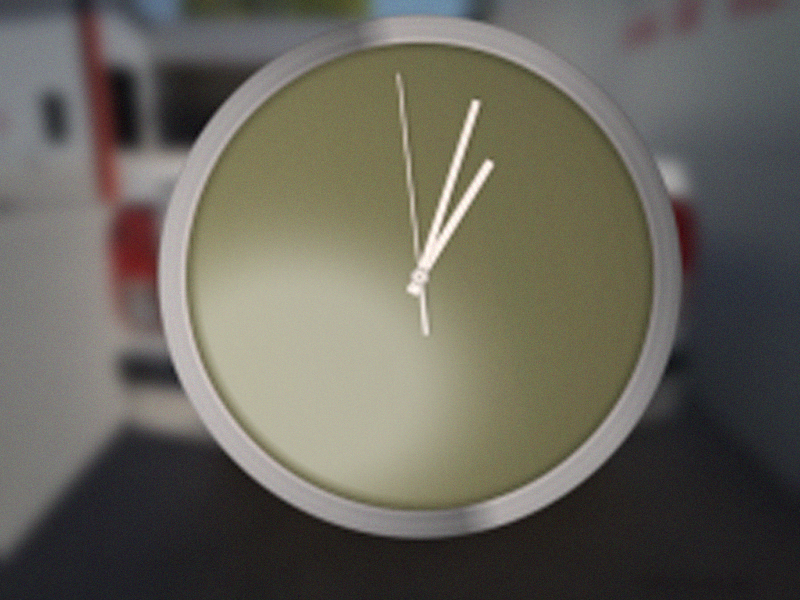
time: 1:02:59
